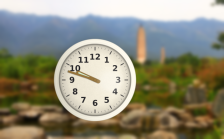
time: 9:48
